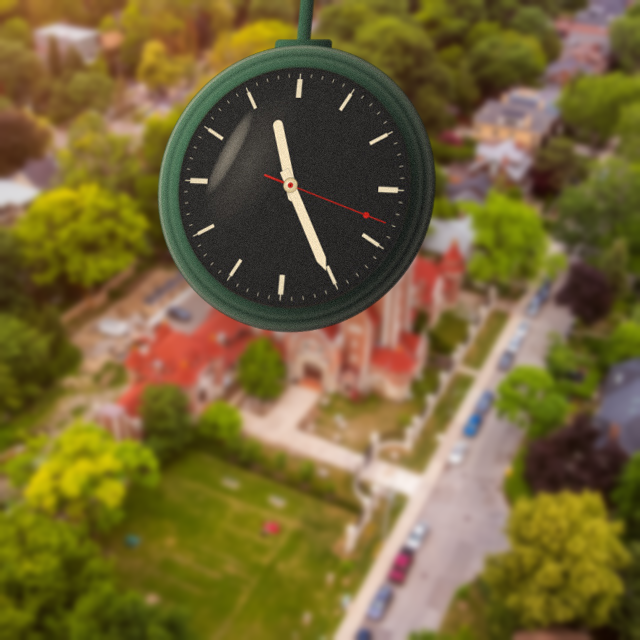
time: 11:25:18
